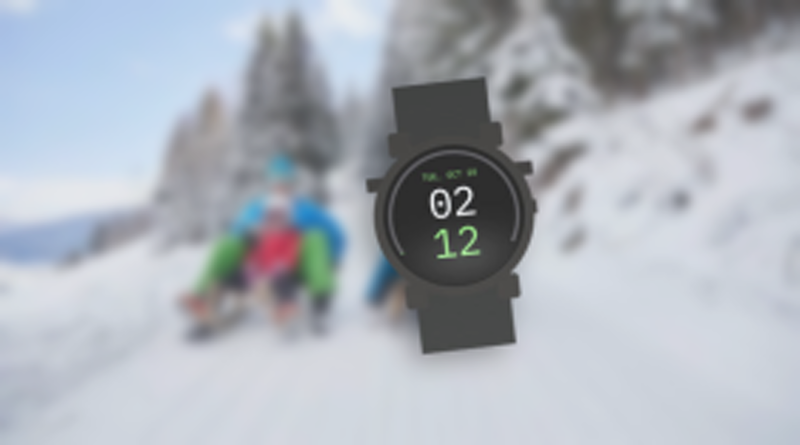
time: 2:12
